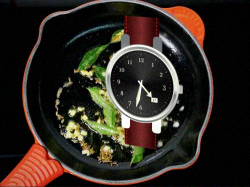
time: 4:32
